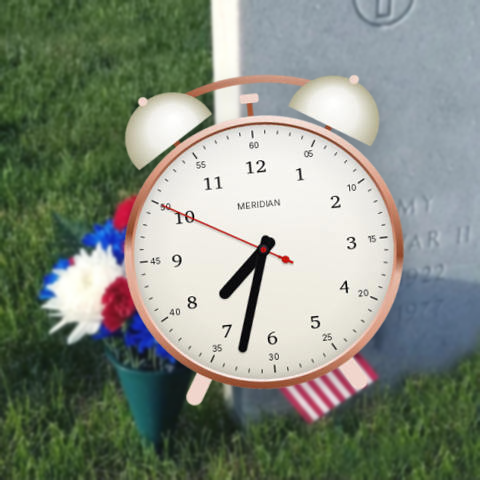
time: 7:32:50
